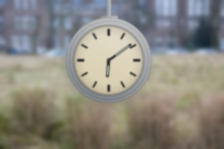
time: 6:09
